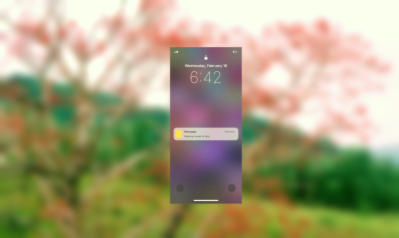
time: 6:42
